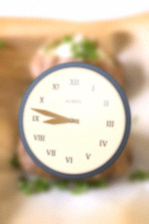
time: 8:47
